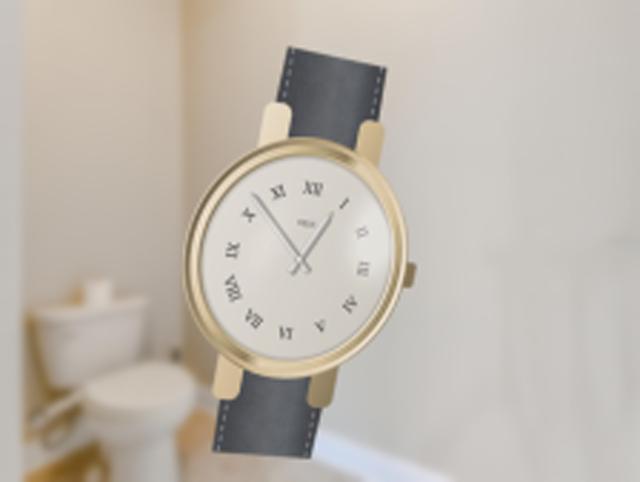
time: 12:52
